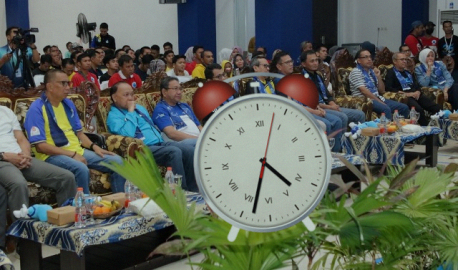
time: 4:33:03
